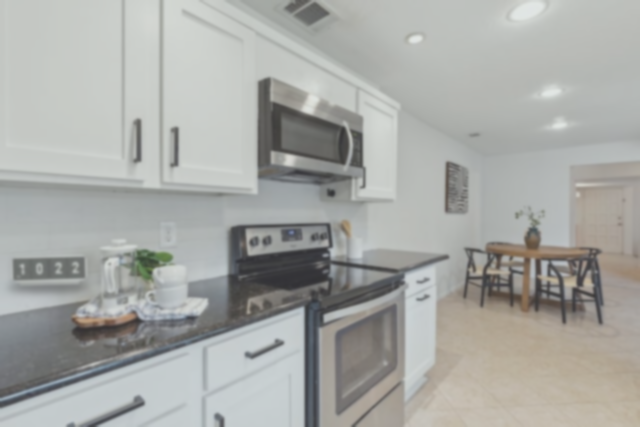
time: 10:22
